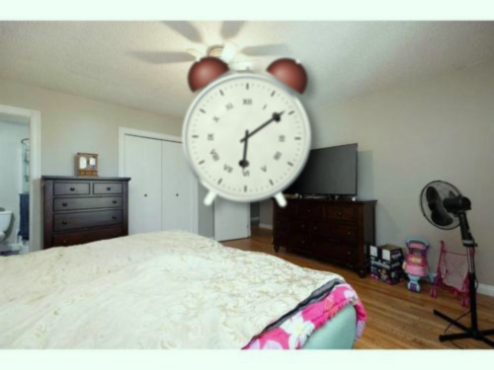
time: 6:09
